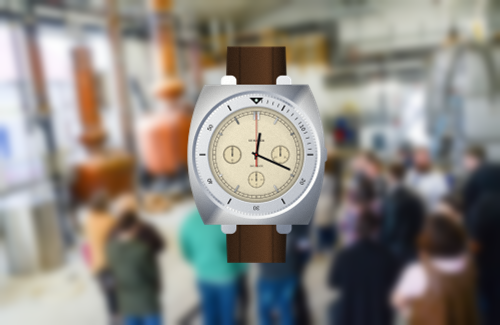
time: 12:19
